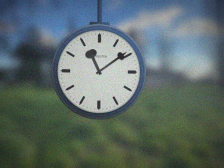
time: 11:09
